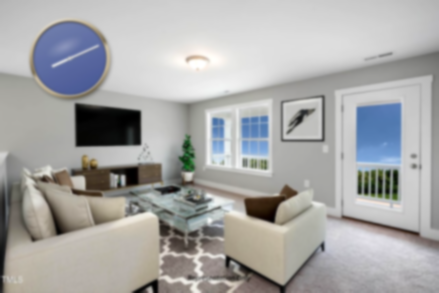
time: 8:11
